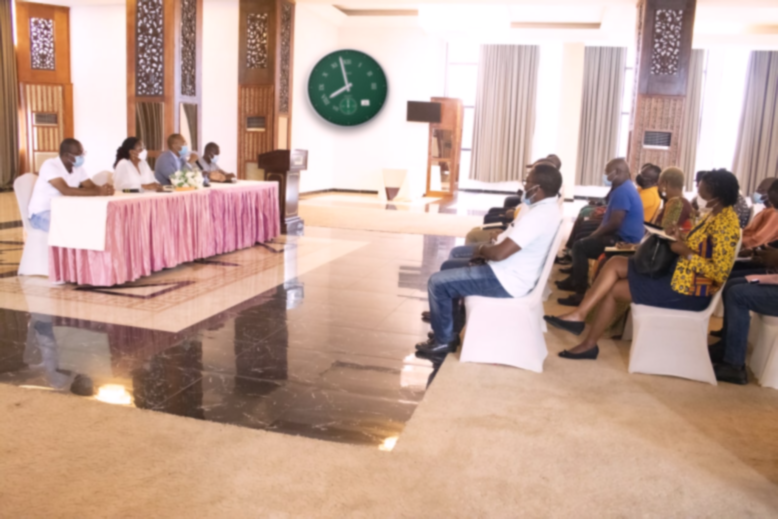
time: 7:58
